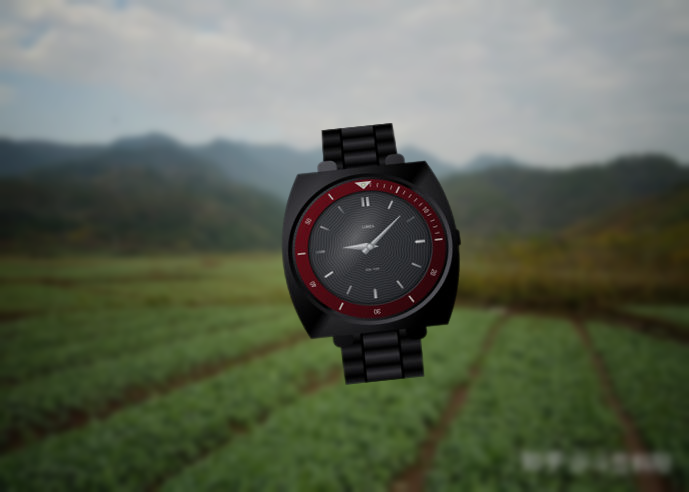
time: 9:08
